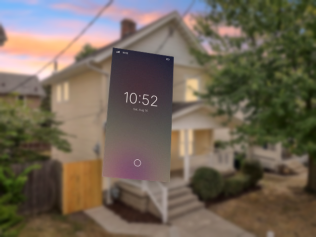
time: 10:52
